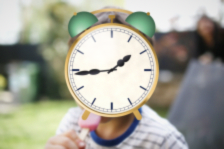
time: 1:44
